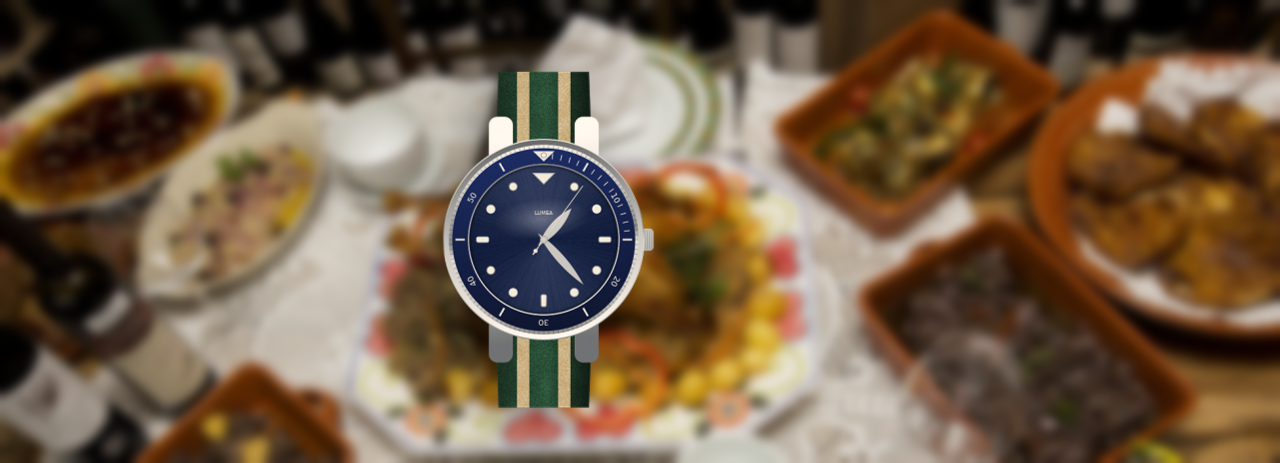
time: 1:23:06
